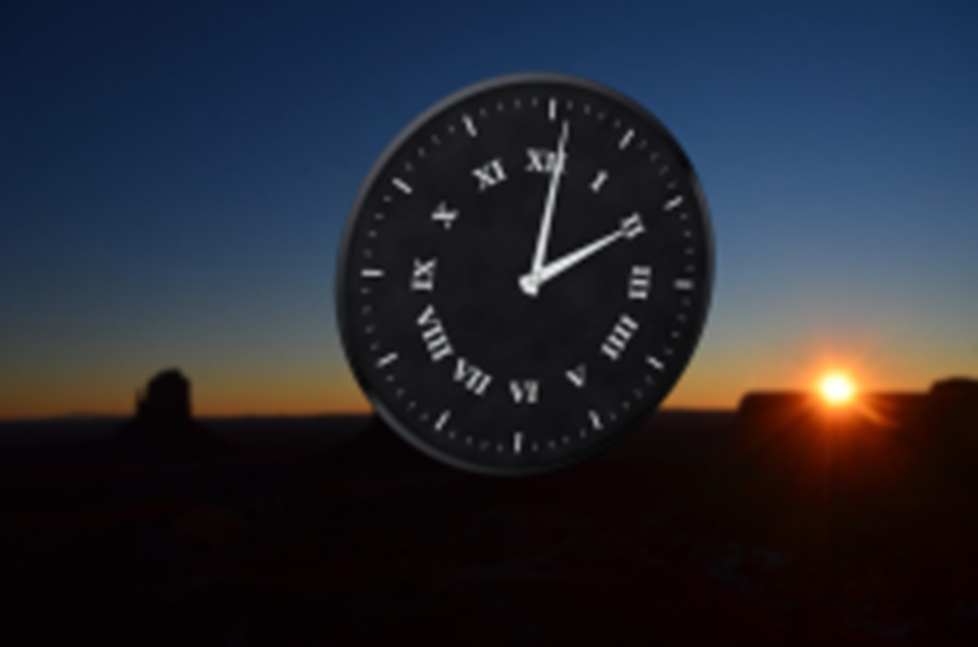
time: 2:01
